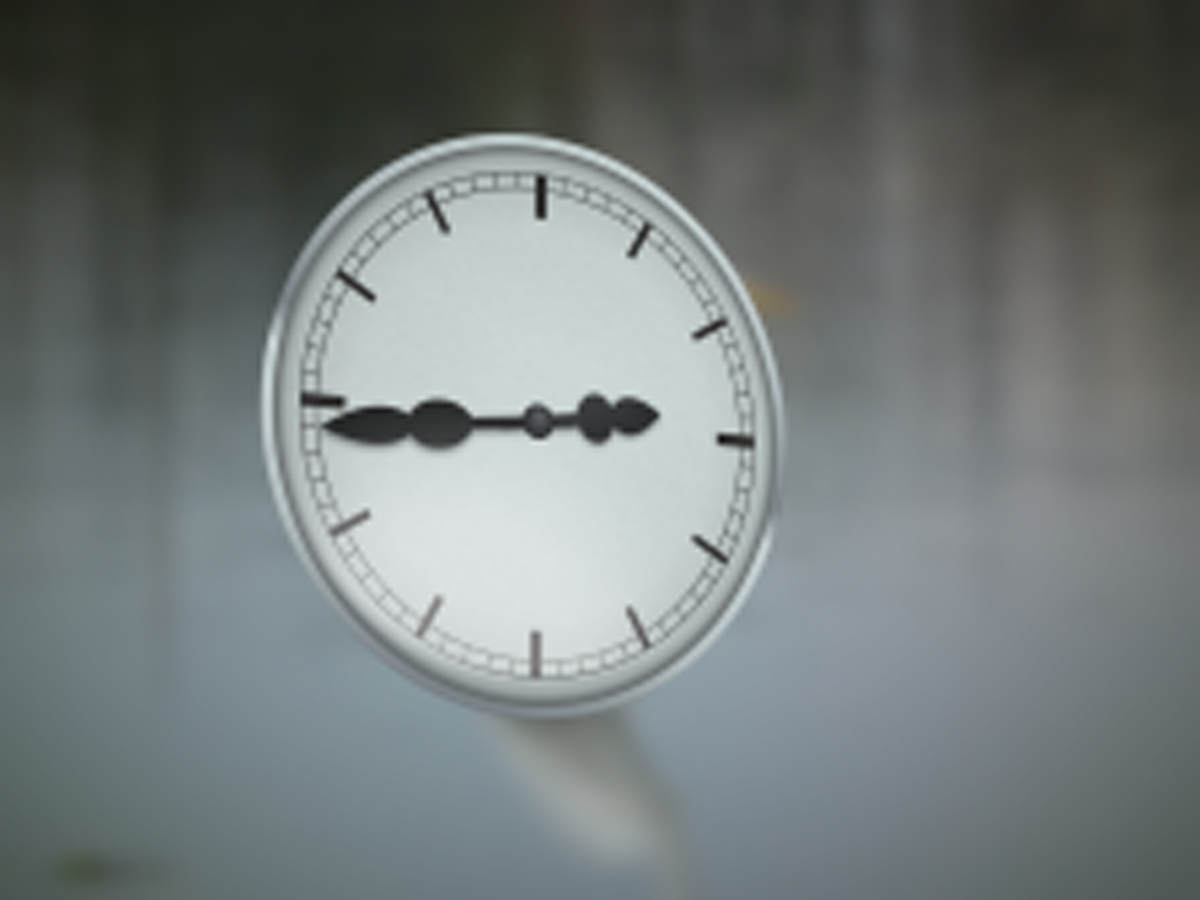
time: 2:44
